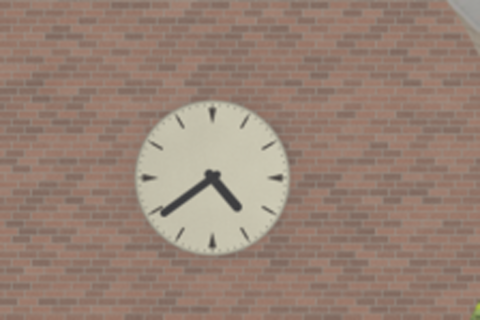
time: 4:39
